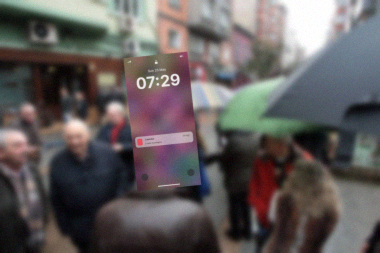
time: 7:29
